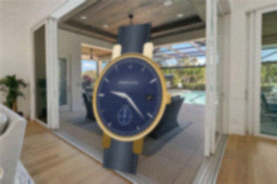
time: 9:22
